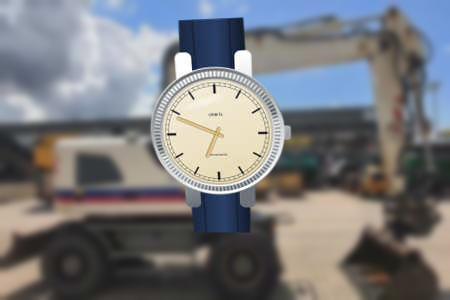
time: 6:49
